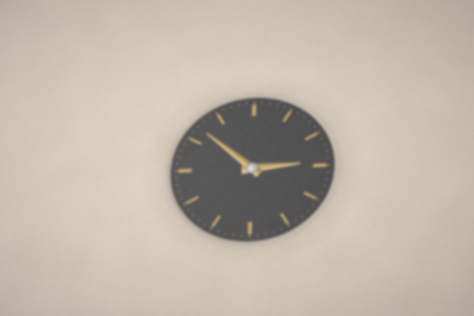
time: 2:52
